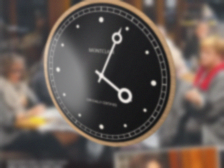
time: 4:04
